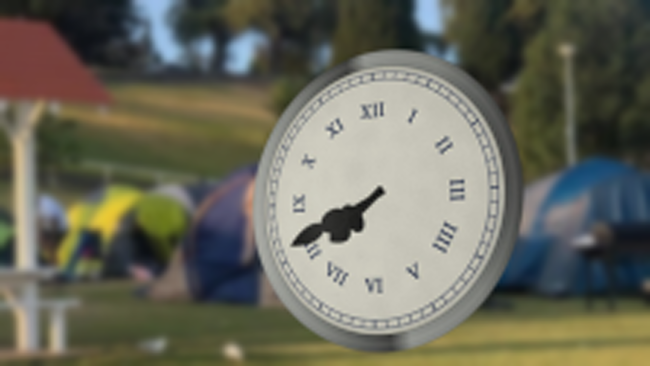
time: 7:41
